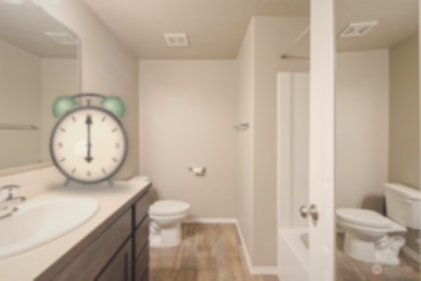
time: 6:00
